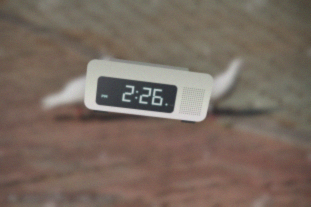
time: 2:26
